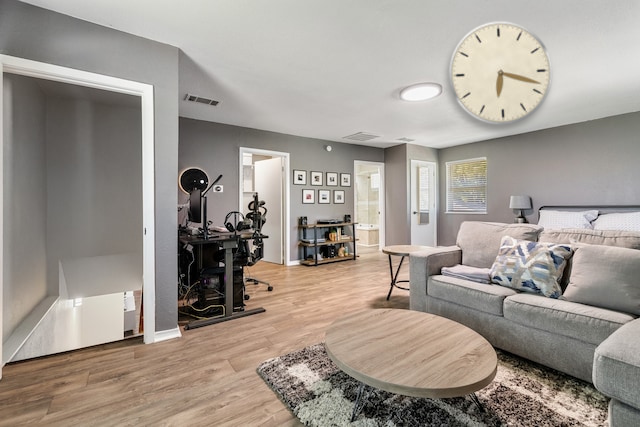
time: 6:18
